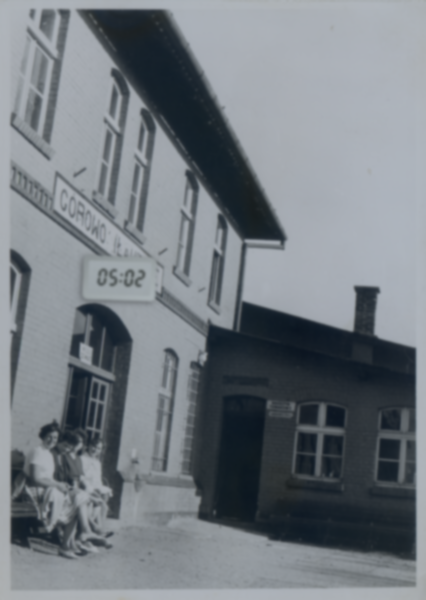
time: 5:02
